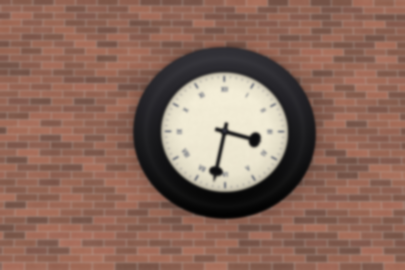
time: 3:32
